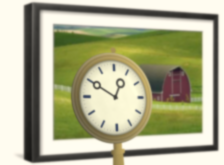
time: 12:50
